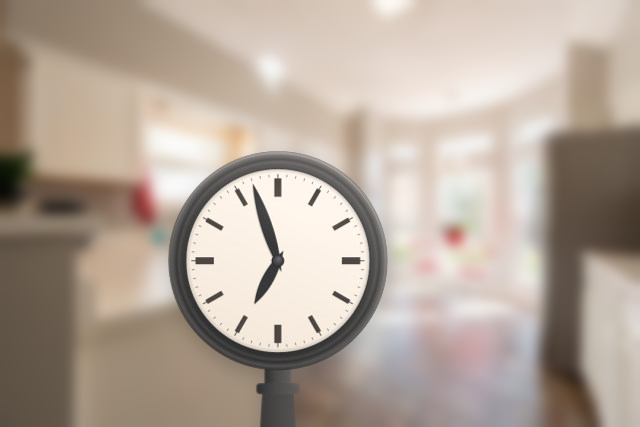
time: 6:57
